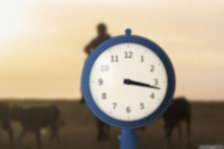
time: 3:17
